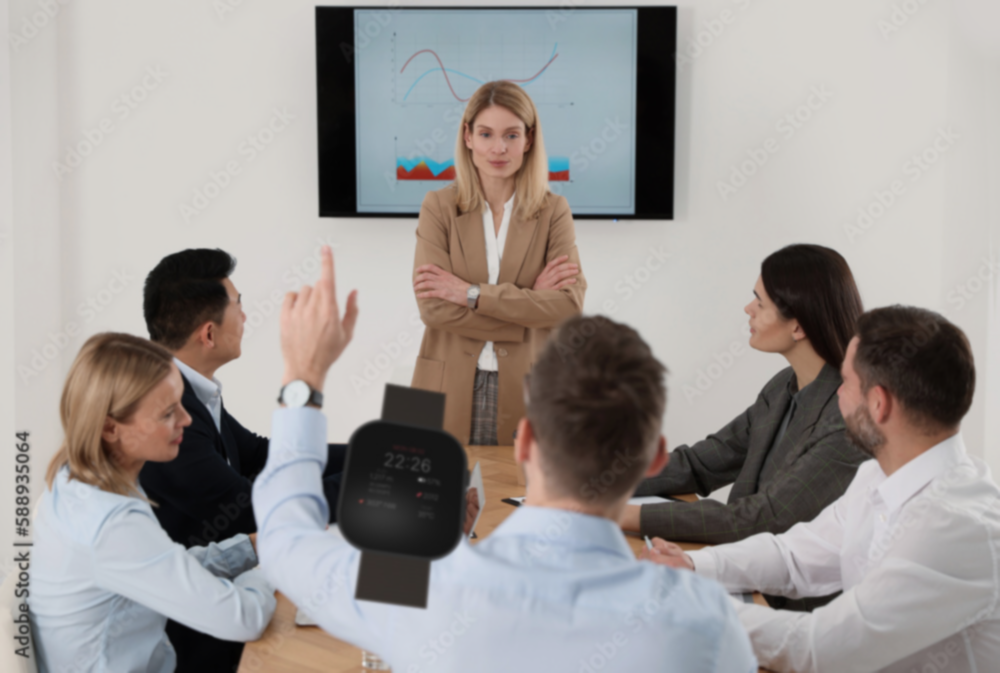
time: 22:26
